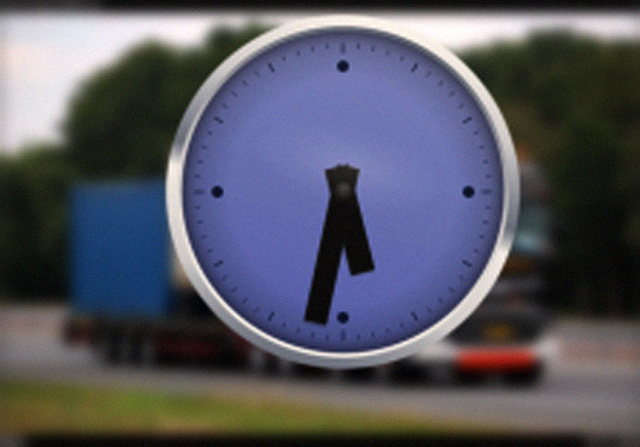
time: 5:32
